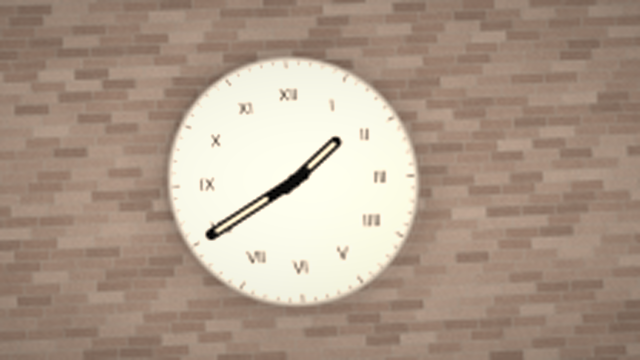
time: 1:40
